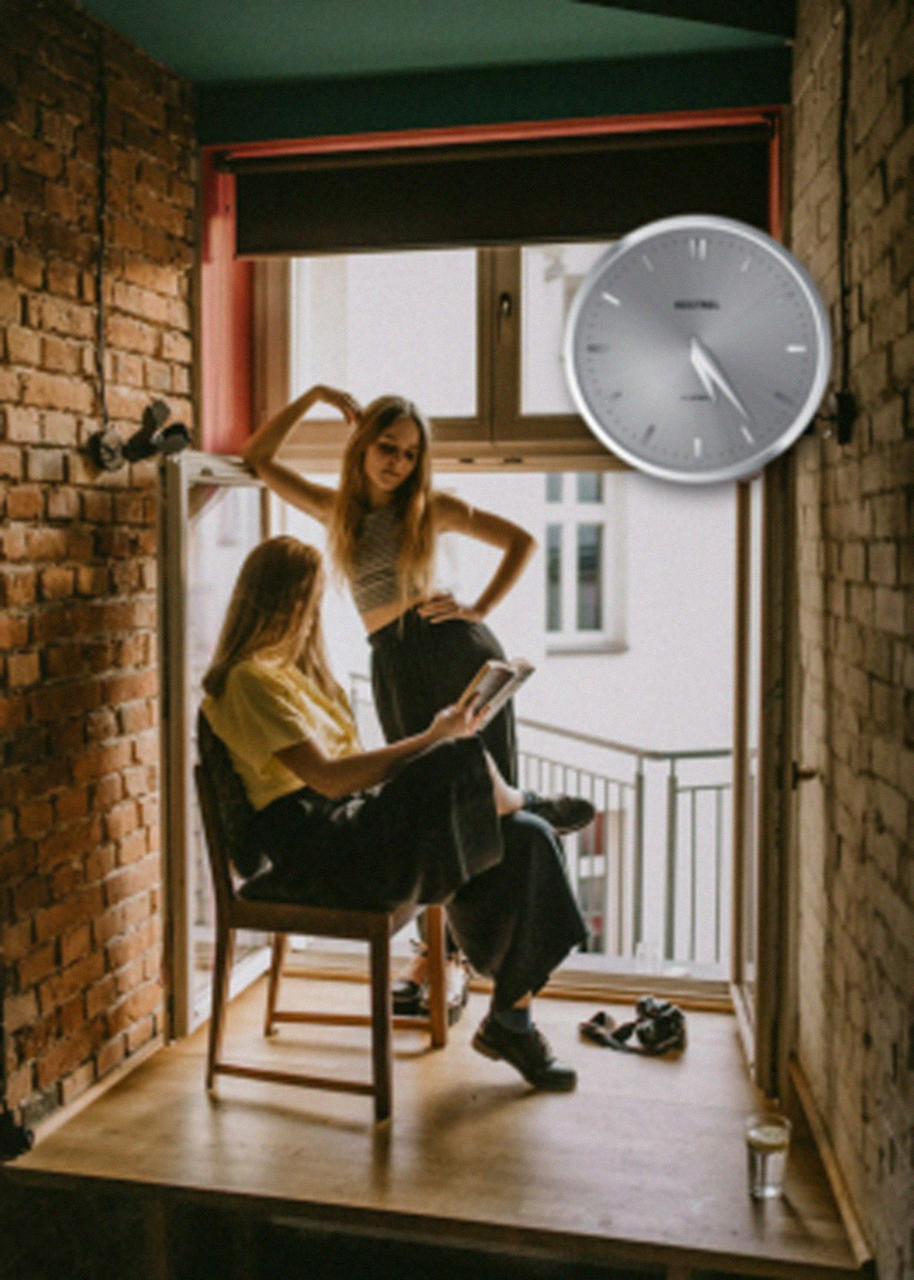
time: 5:24
